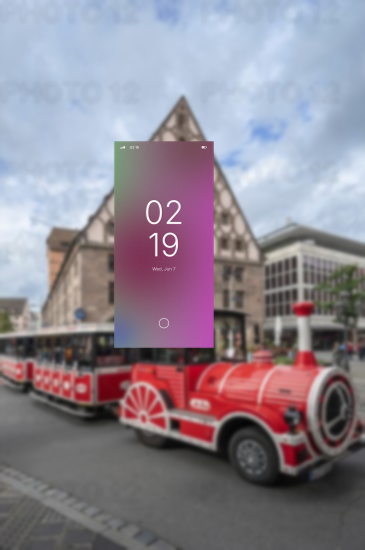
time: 2:19
